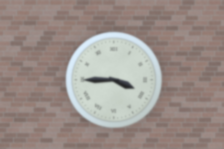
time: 3:45
